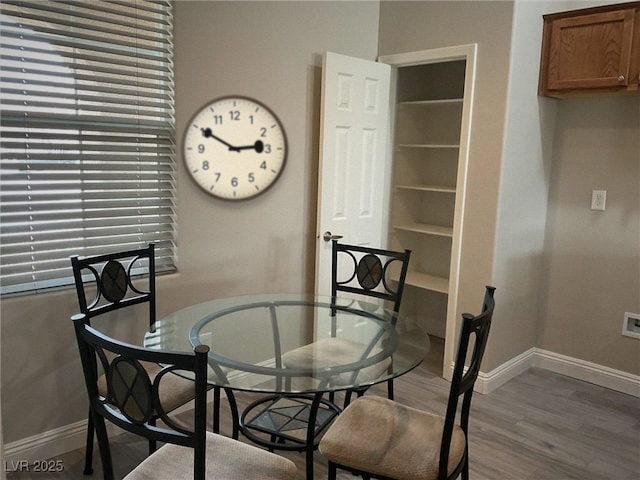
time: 2:50
